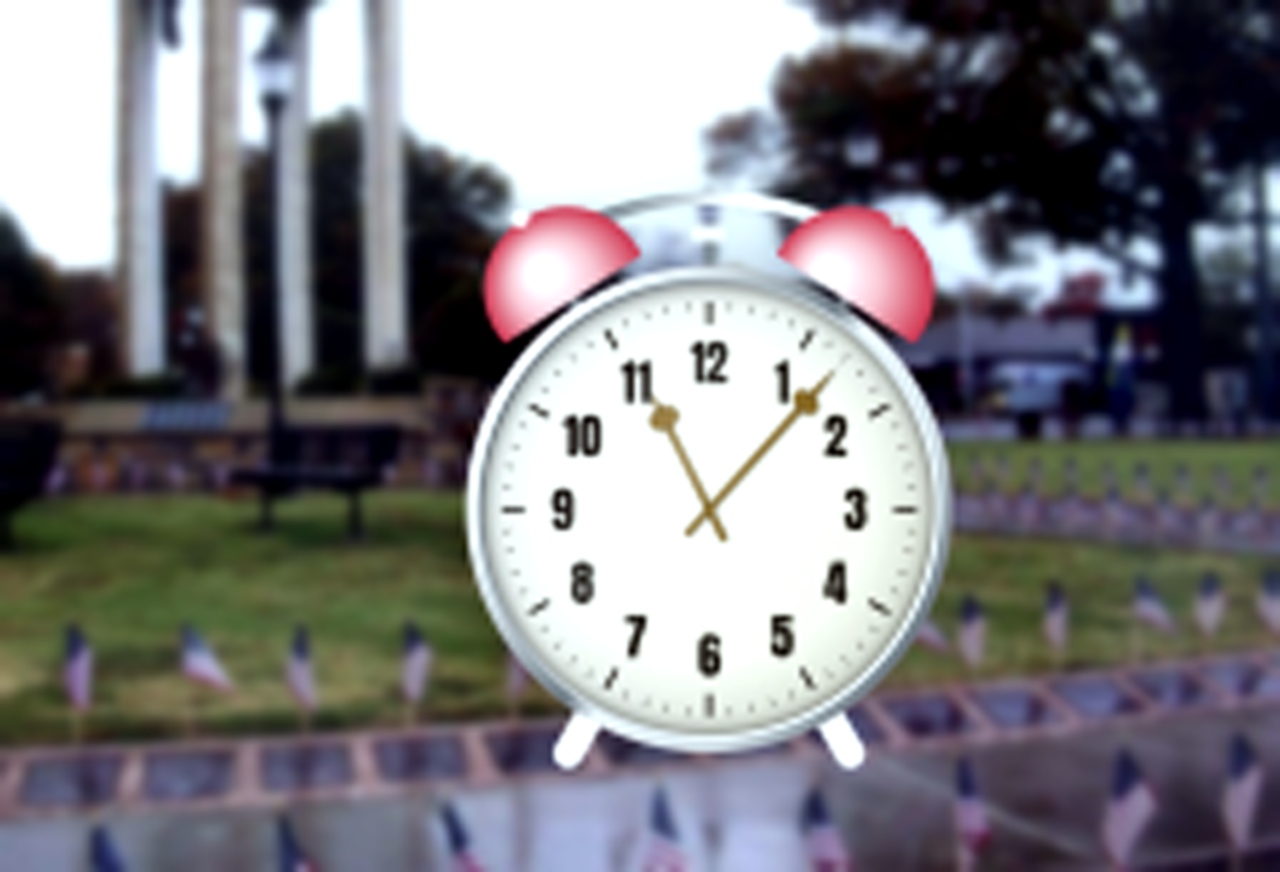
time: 11:07
